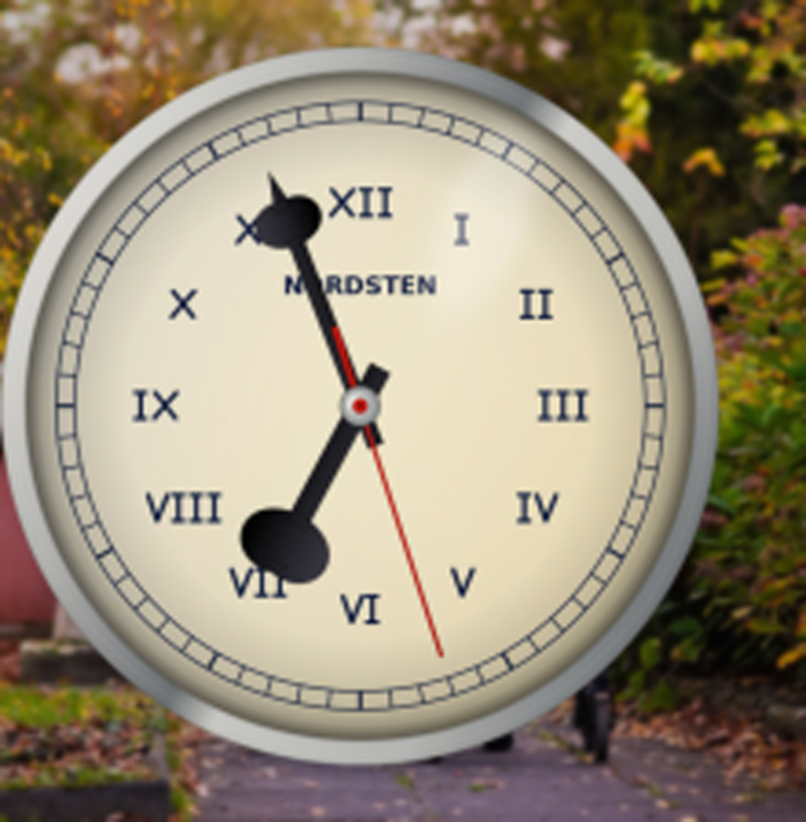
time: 6:56:27
